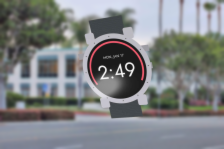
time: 2:49
